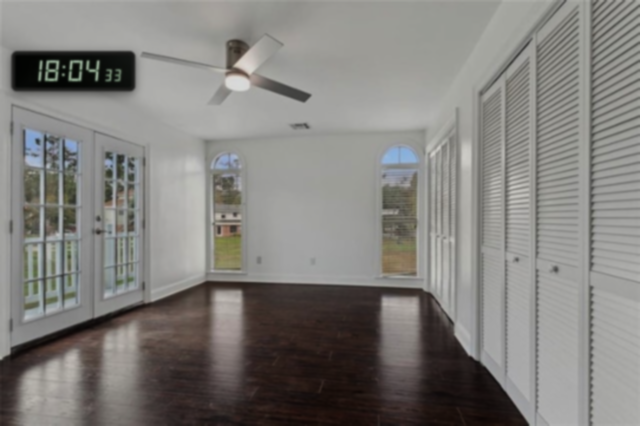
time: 18:04:33
